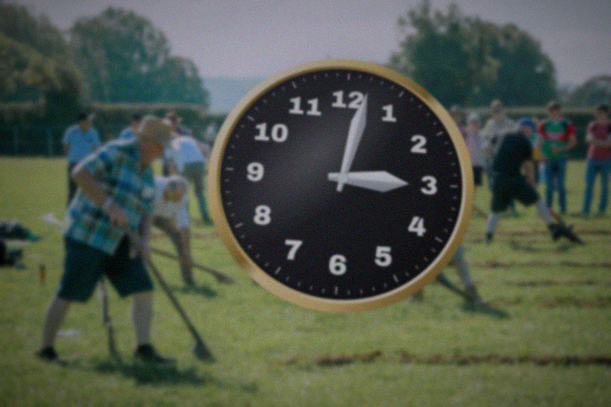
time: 3:02
